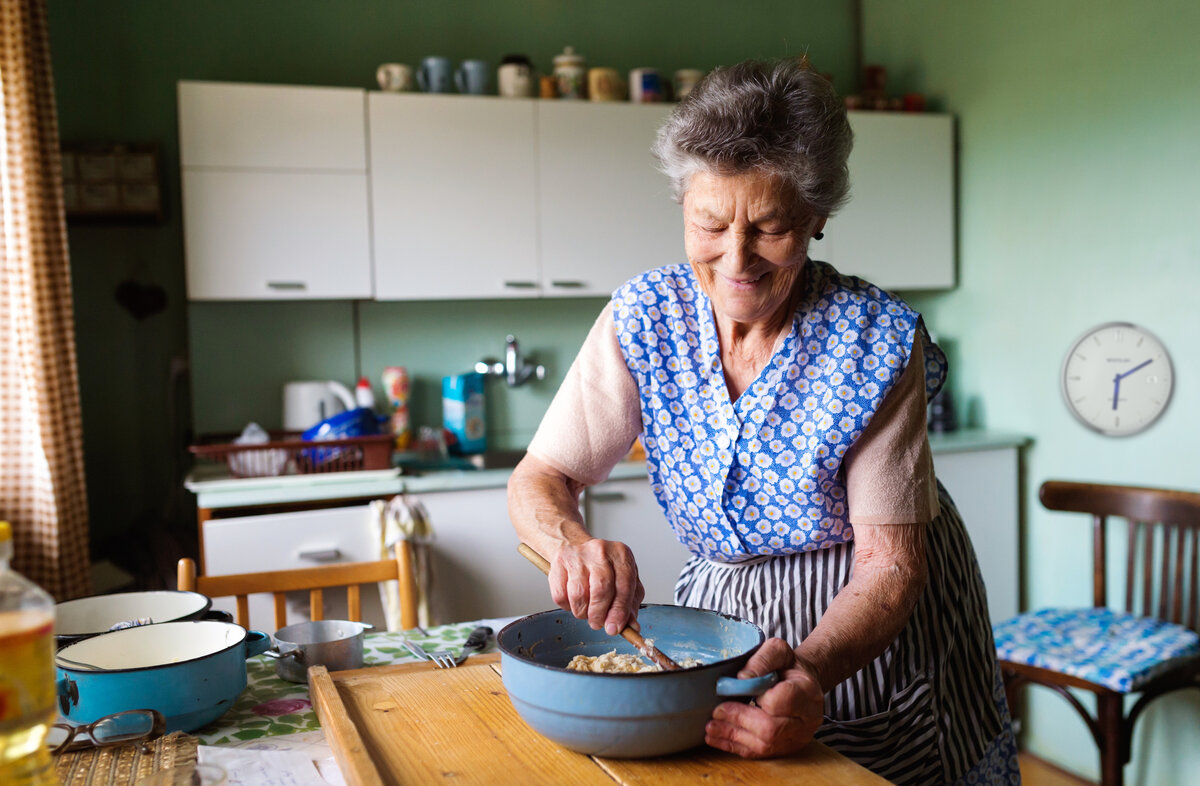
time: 6:10
